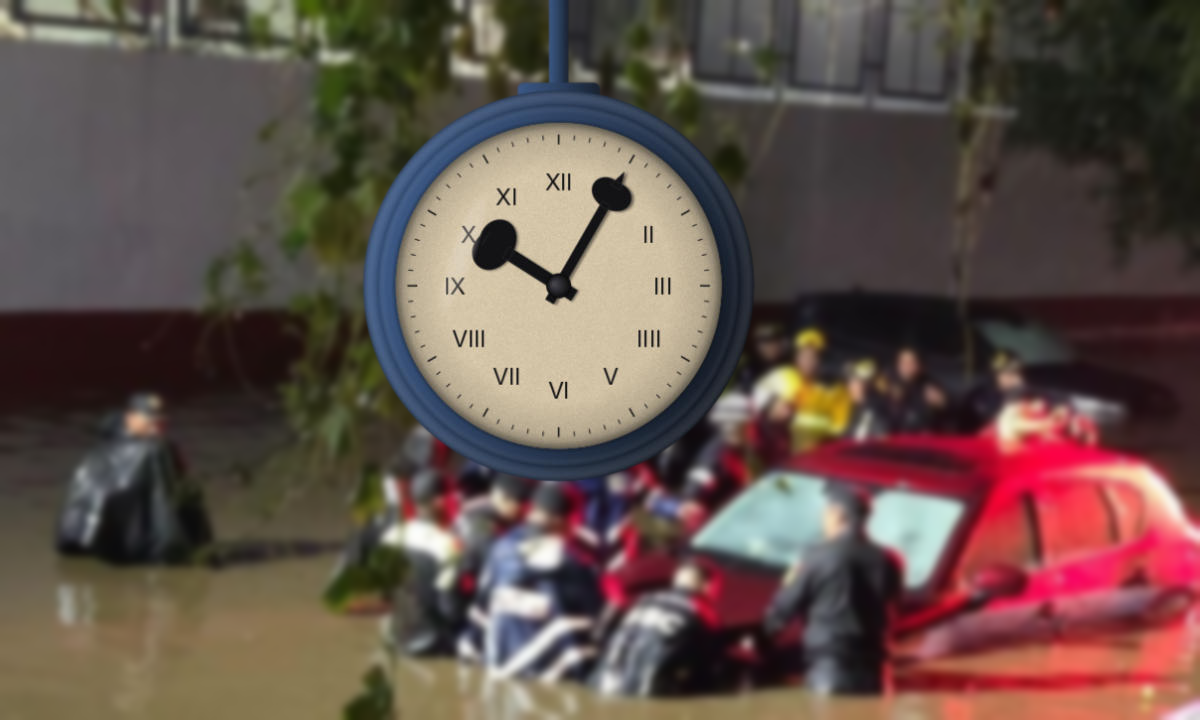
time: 10:05
